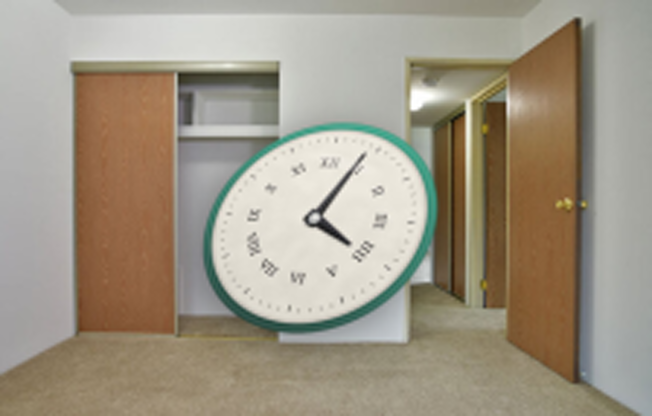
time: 4:04
